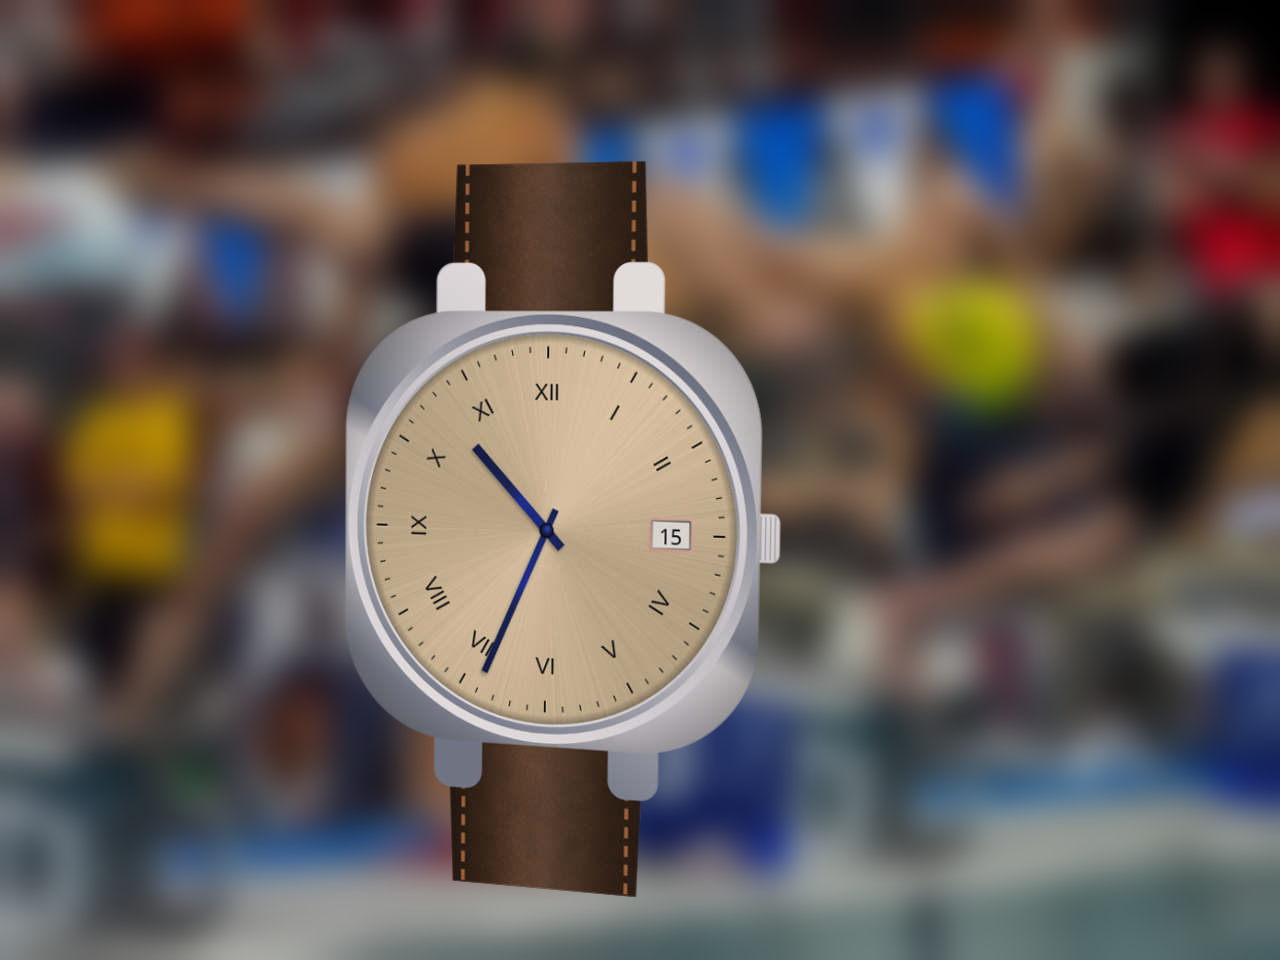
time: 10:34
